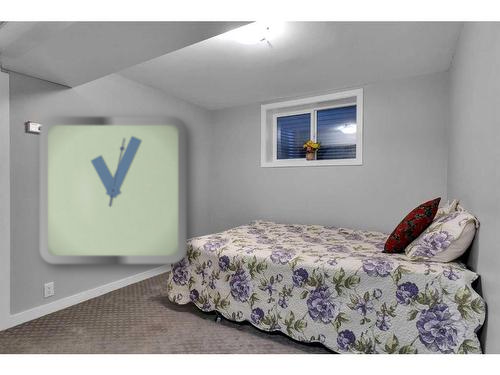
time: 11:04:02
